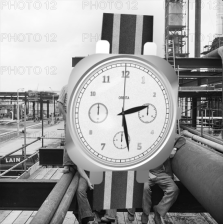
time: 2:28
